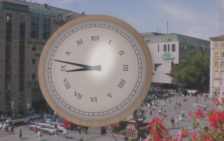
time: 8:47
